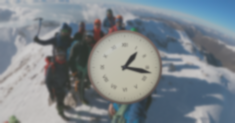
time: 1:17
